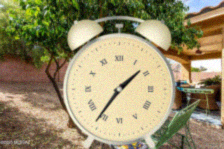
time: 1:36
